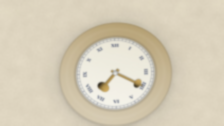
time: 7:20
